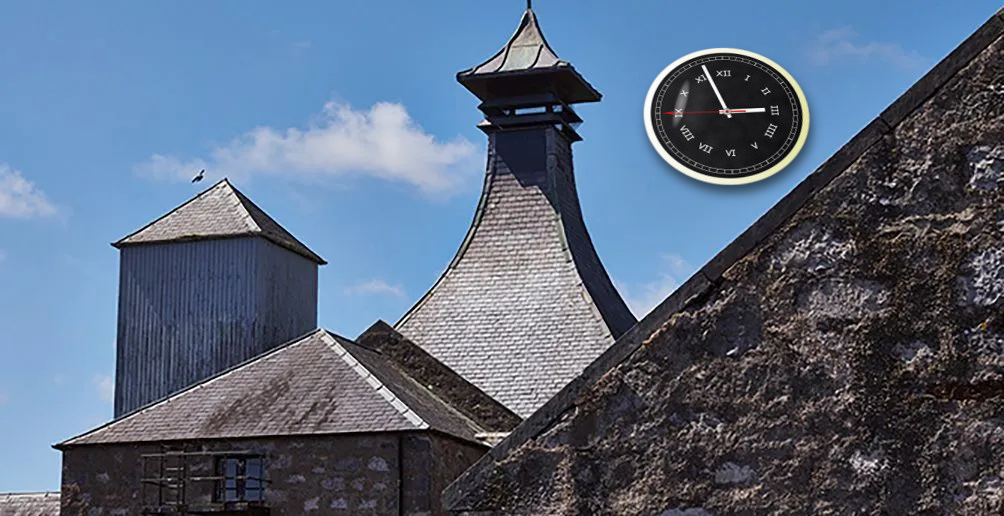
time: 2:56:45
